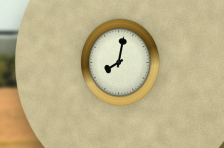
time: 8:02
